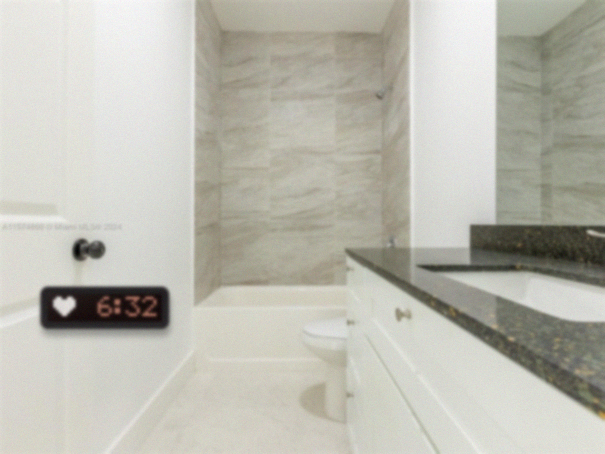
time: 6:32
